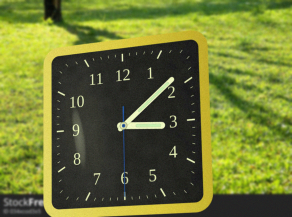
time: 3:08:30
